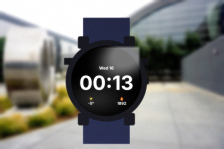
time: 0:13
